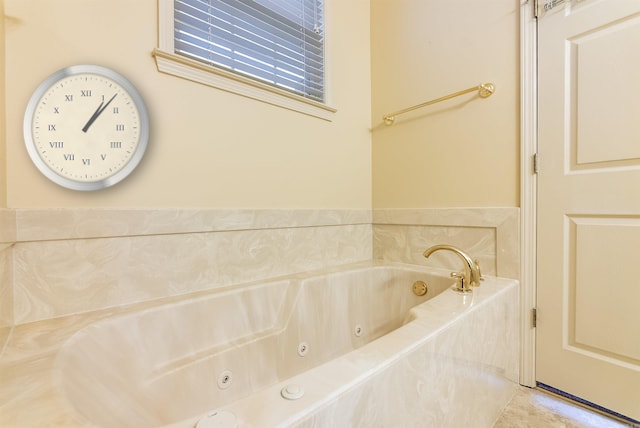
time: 1:07
